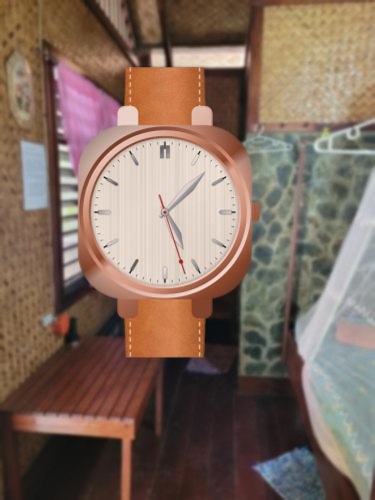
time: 5:07:27
